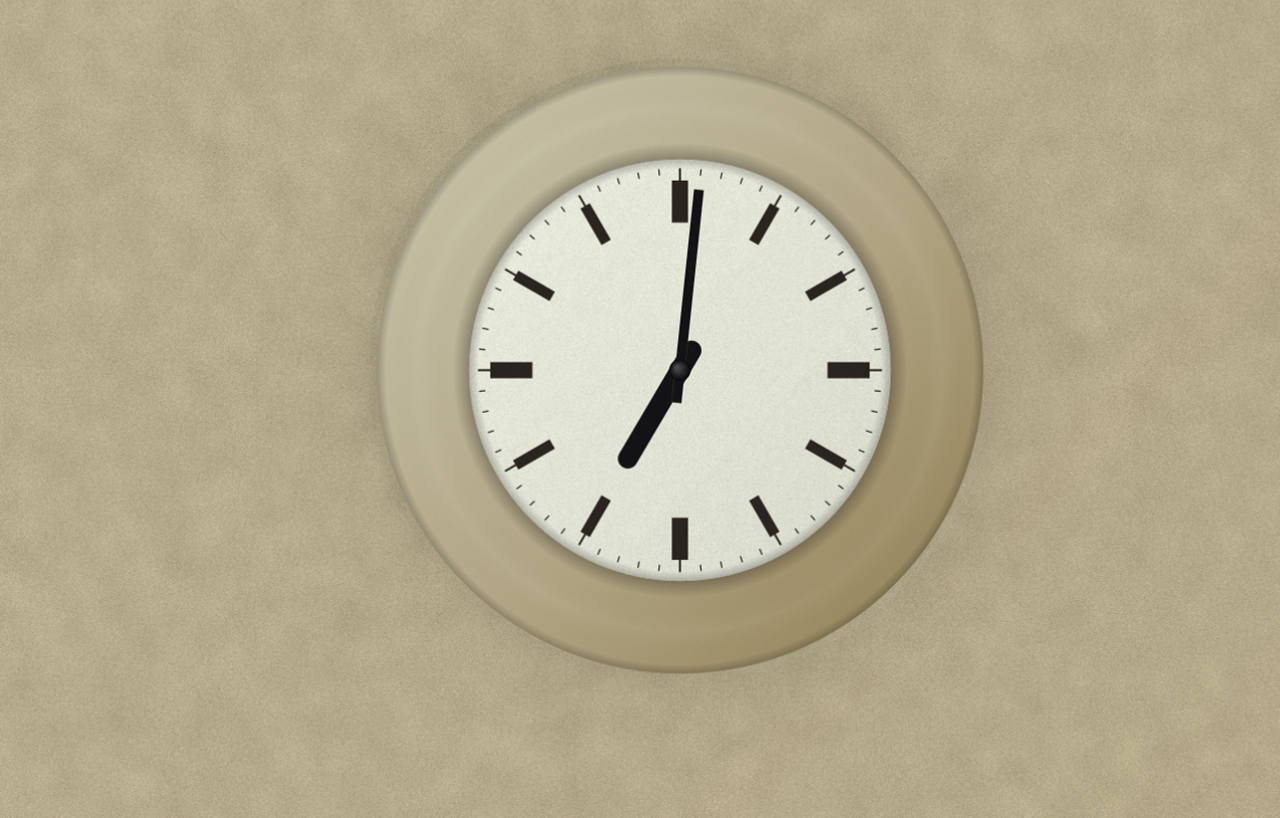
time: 7:01
